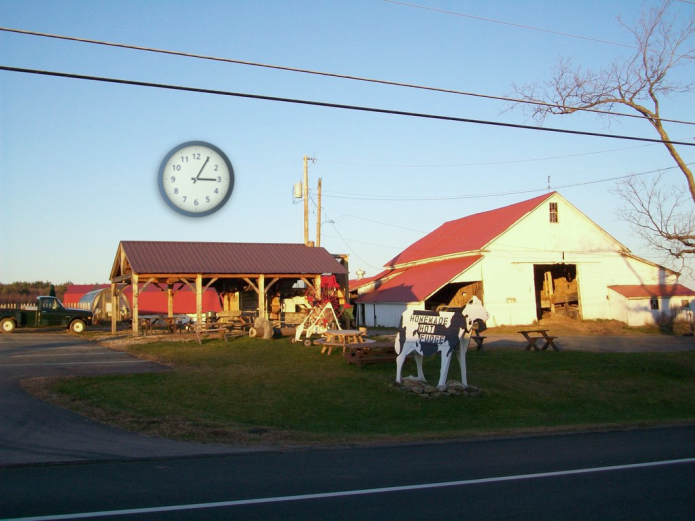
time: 3:05
